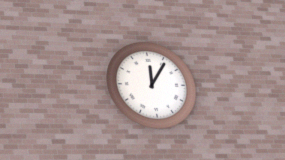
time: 12:06
